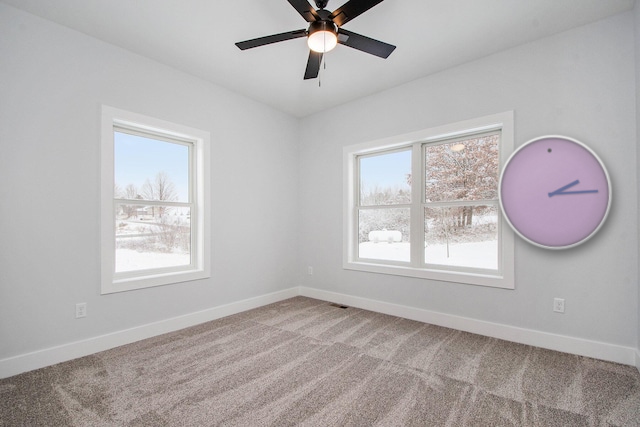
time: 2:15
